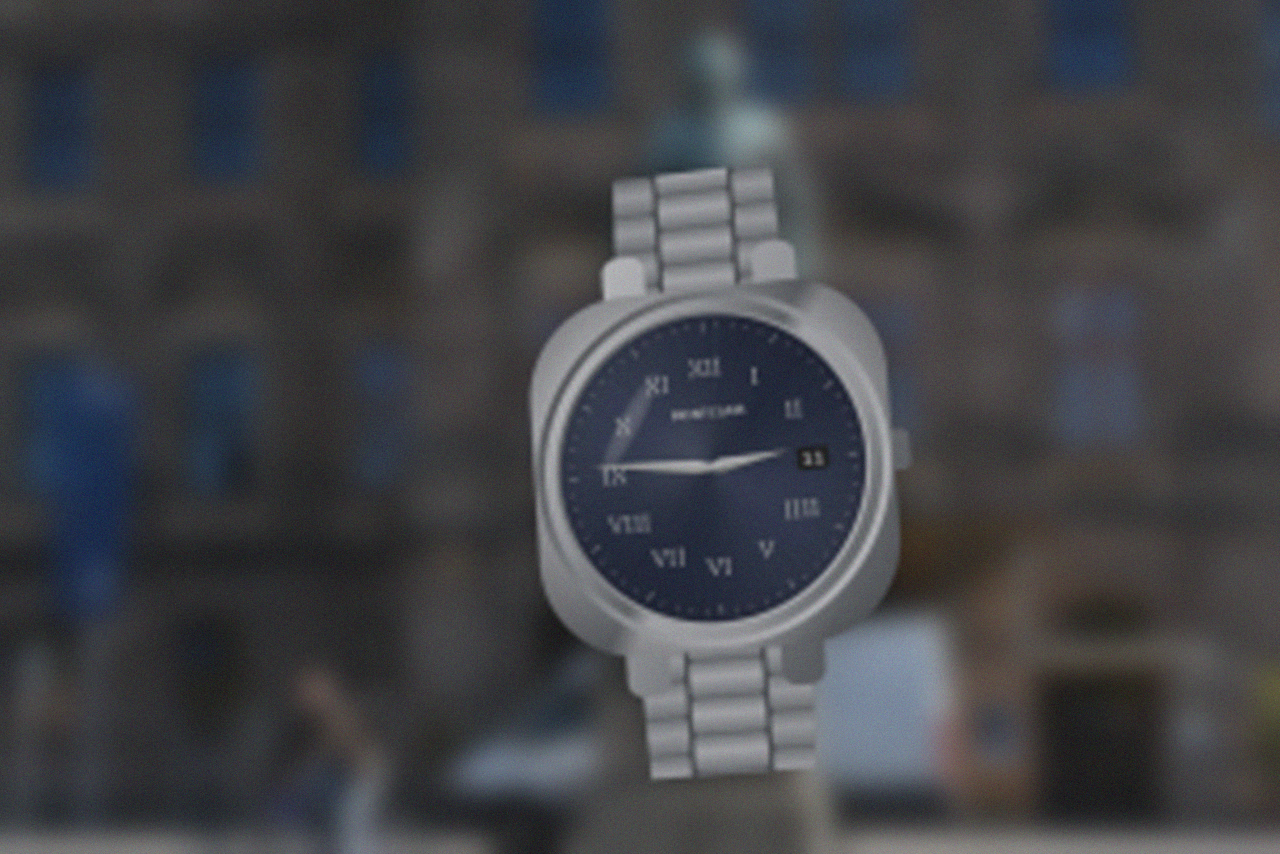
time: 2:46
